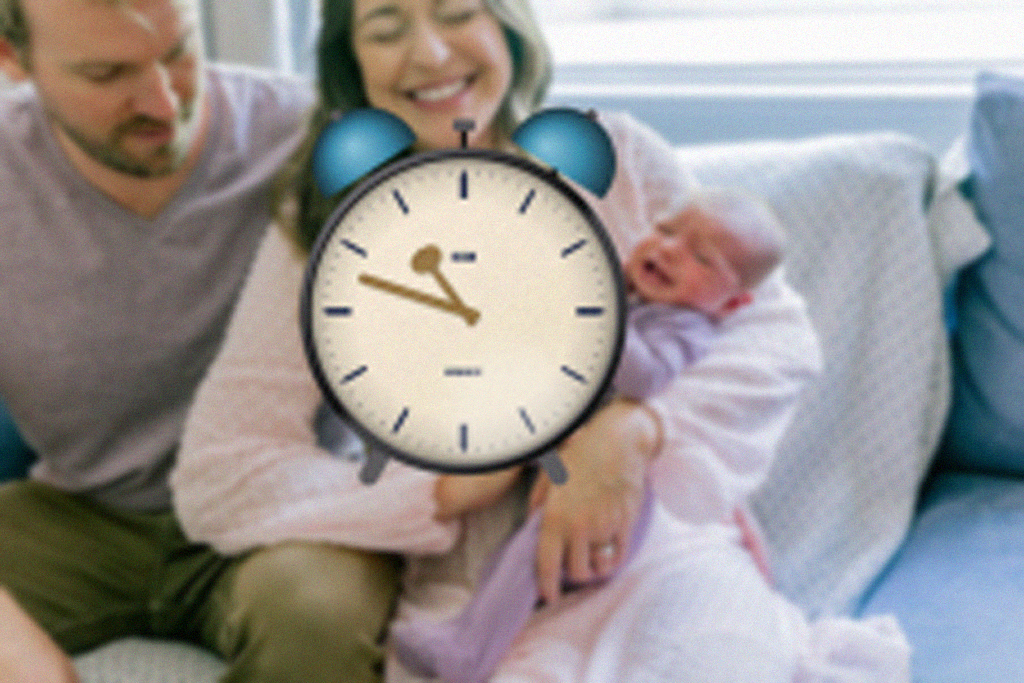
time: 10:48
